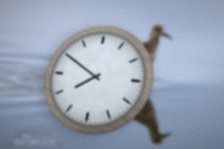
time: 7:50
